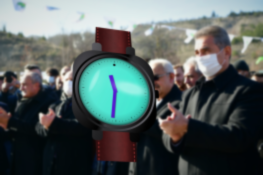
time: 11:31
